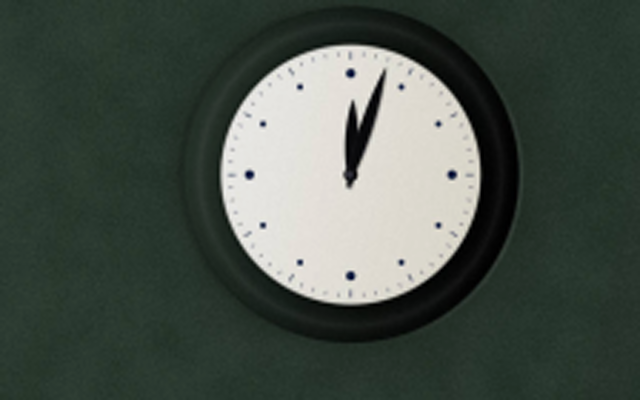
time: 12:03
